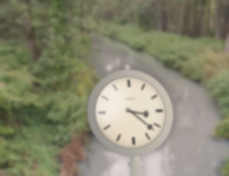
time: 3:22
